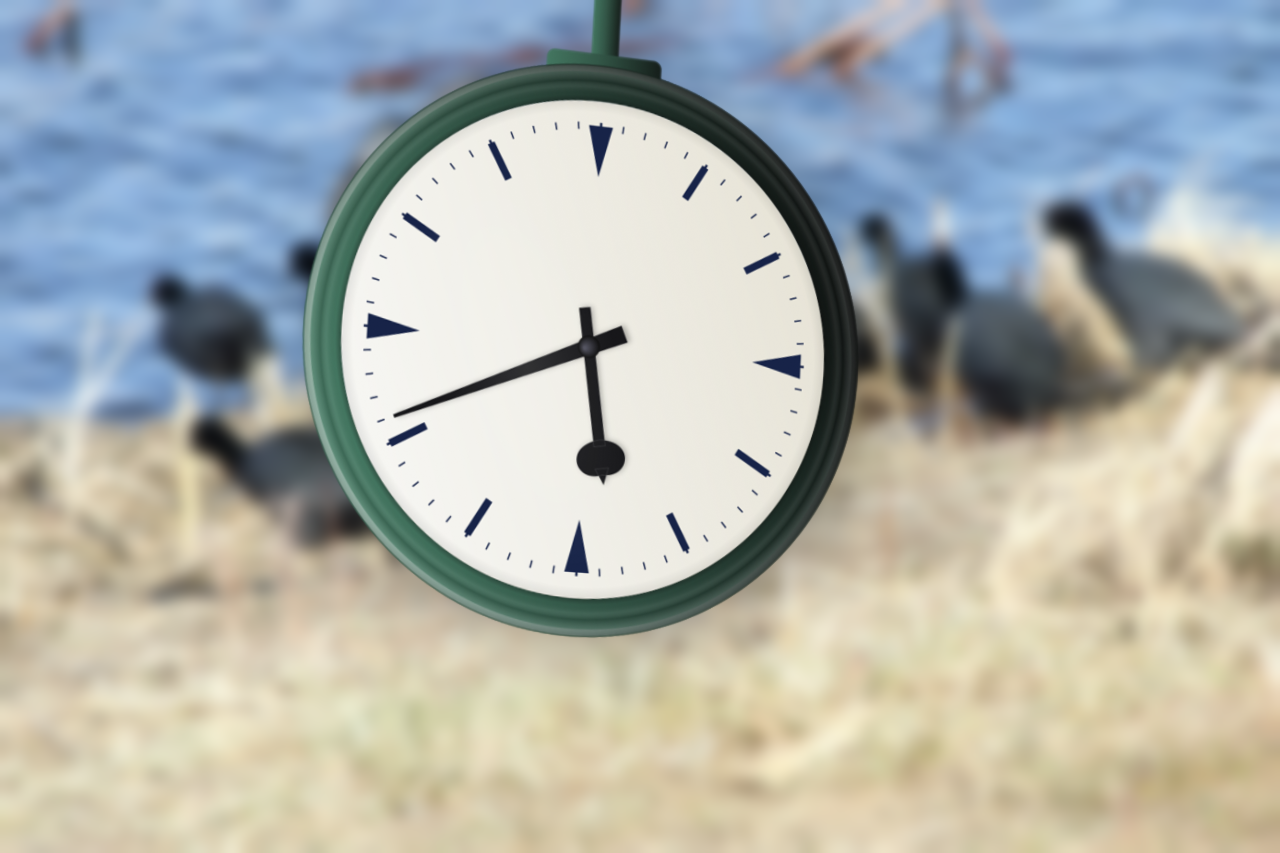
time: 5:41
